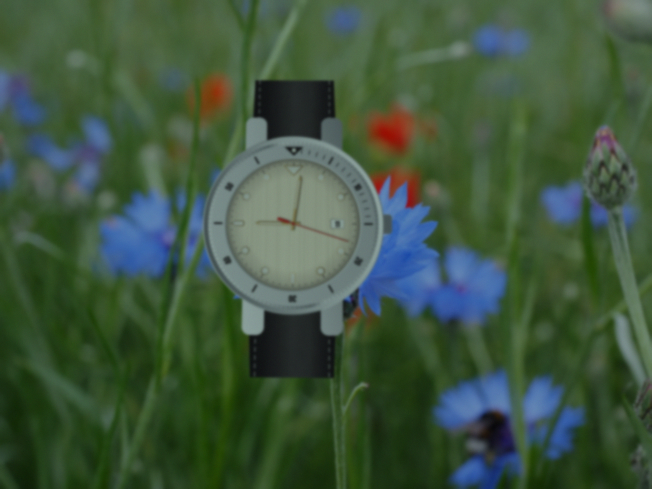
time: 9:01:18
